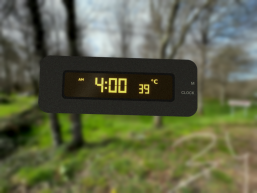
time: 4:00
